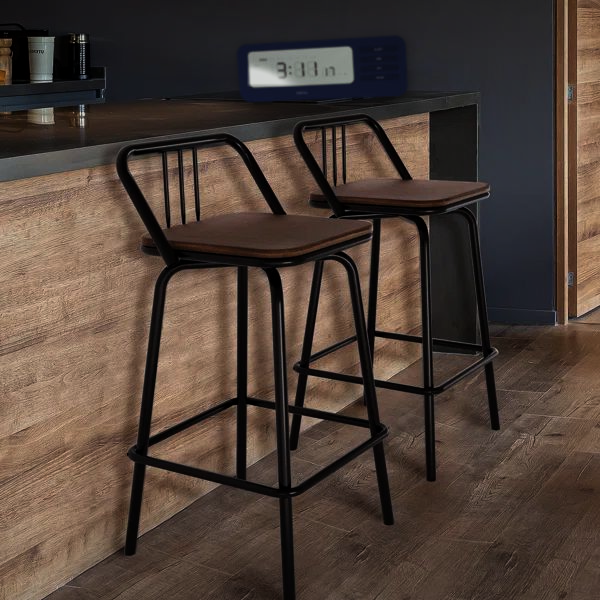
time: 3:11
